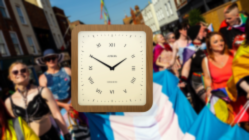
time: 1:50
